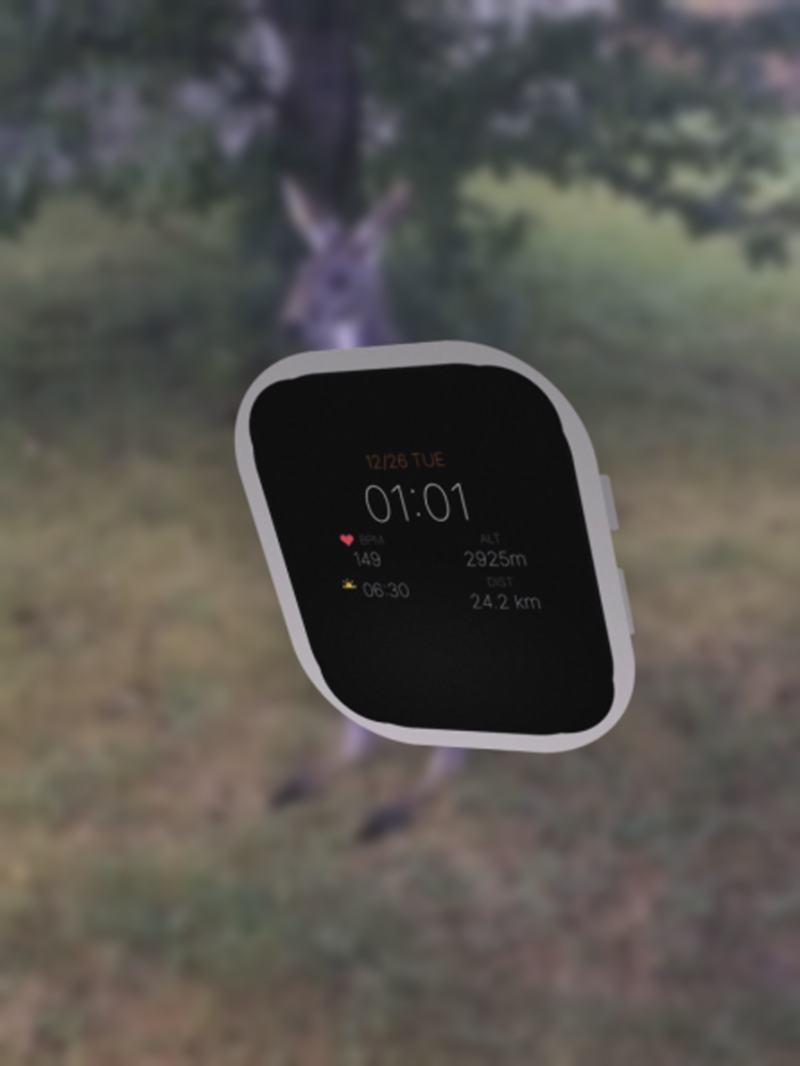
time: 1:01
